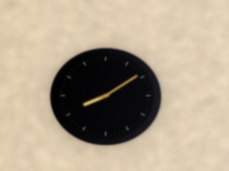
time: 8:09
